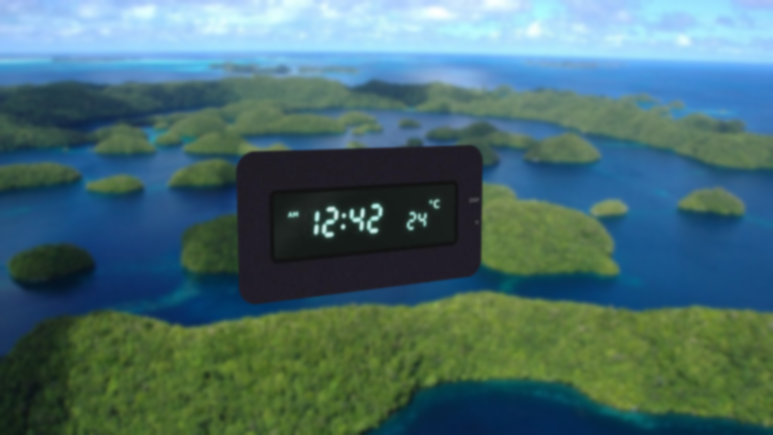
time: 12:42
